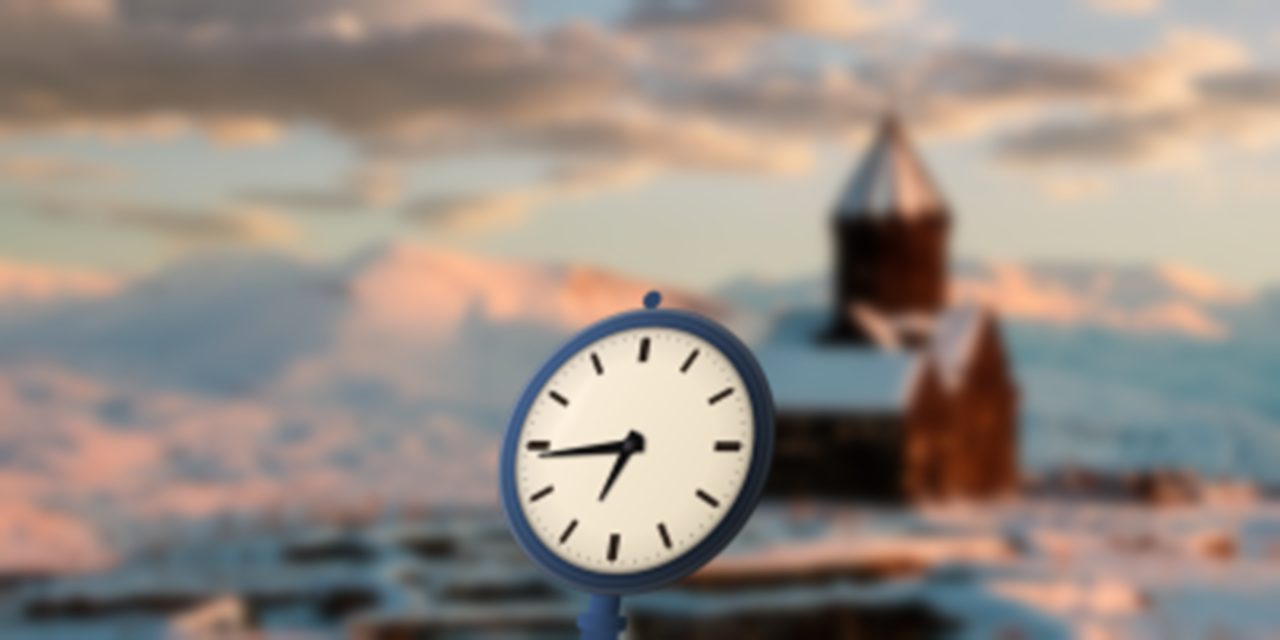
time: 6:44
